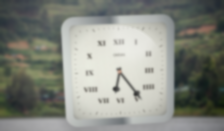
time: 6:24
